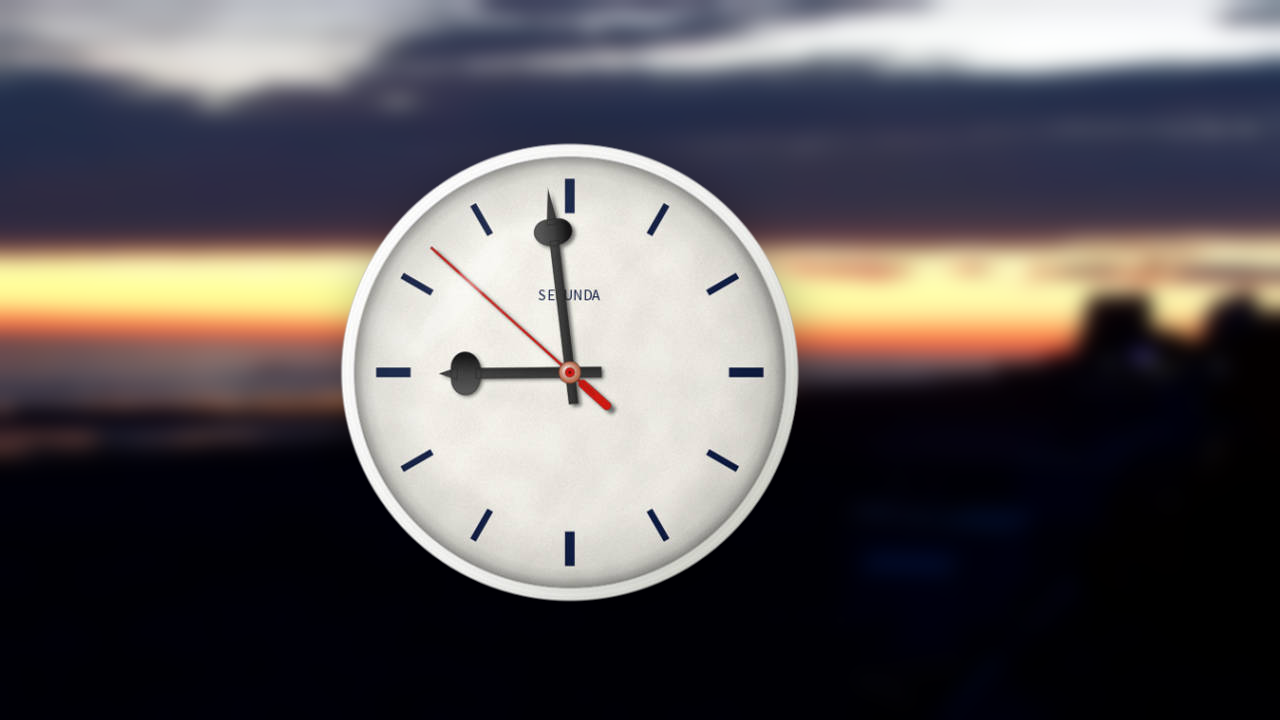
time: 8:58:52
